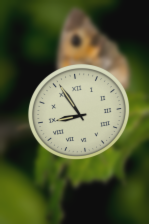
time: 8:56
